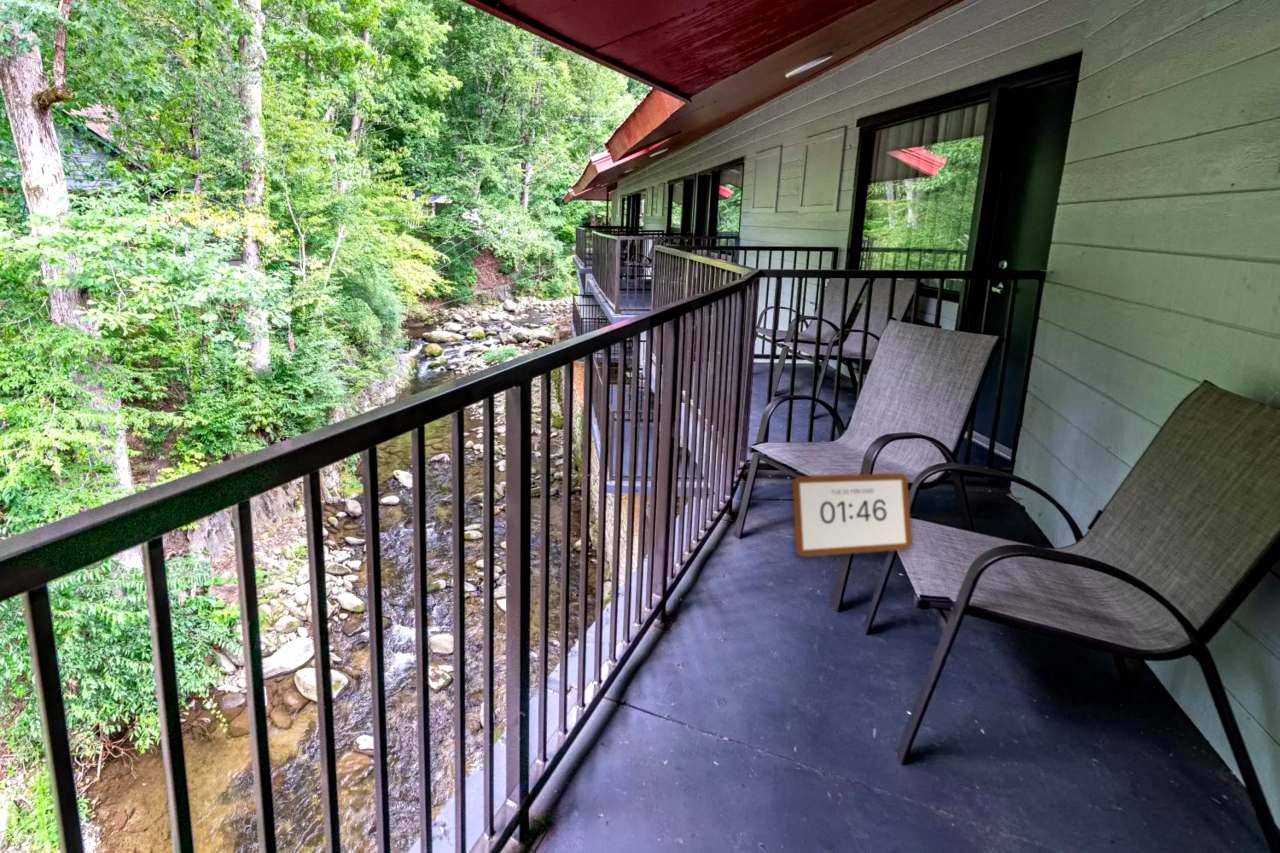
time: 1:46
